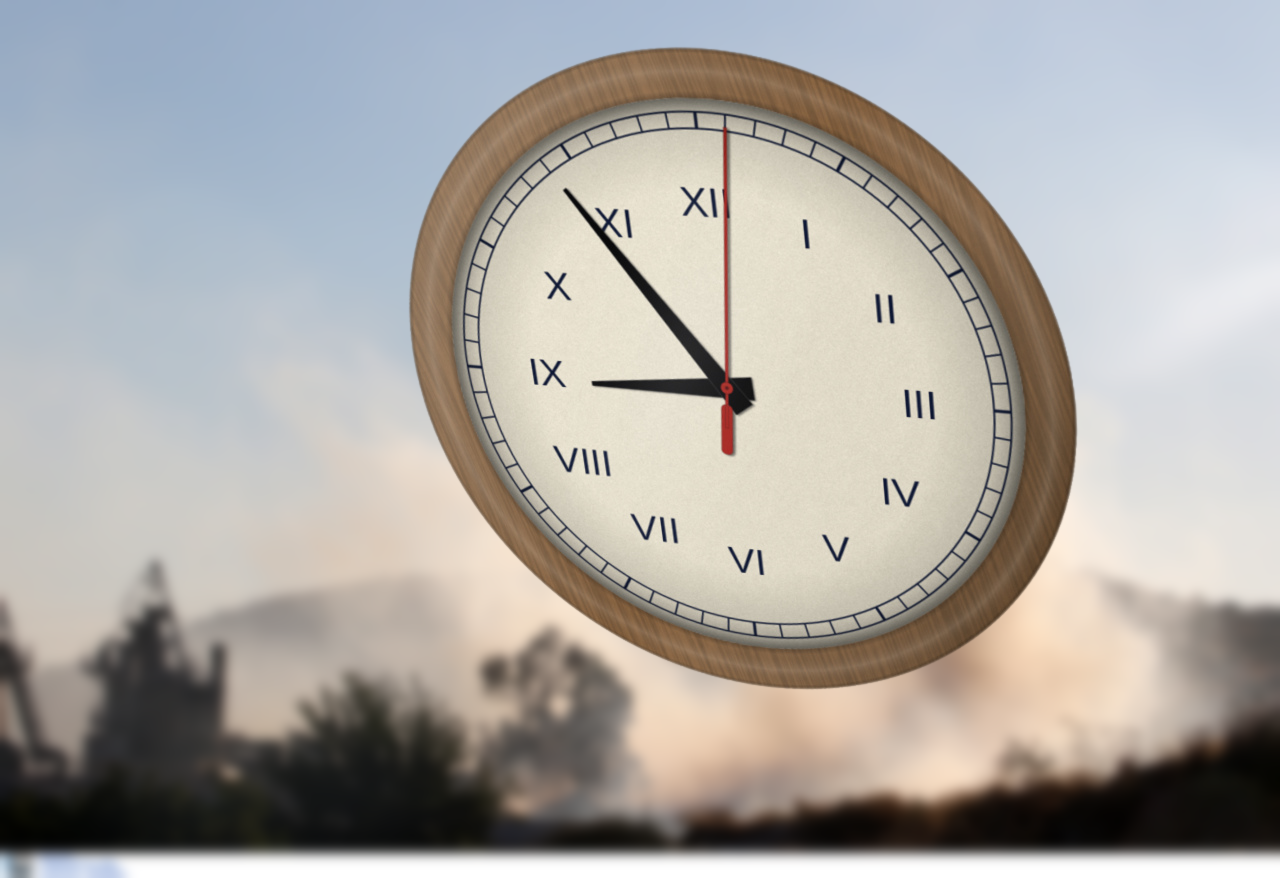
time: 8:54:01
